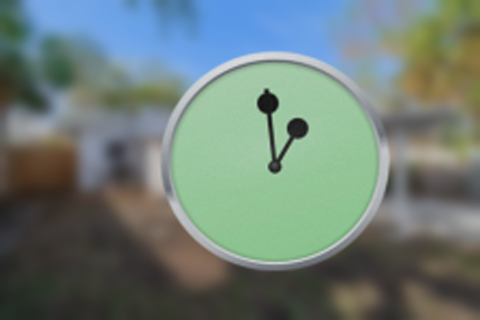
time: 12:59
